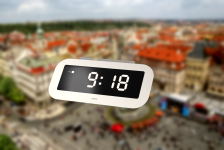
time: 9:18
